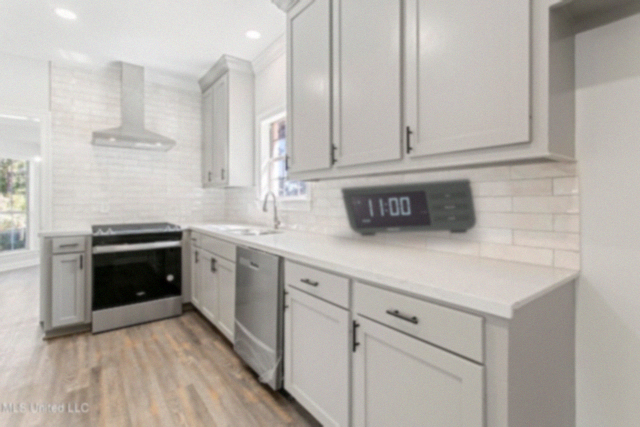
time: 11:00
